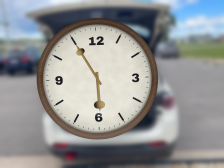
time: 5:55
